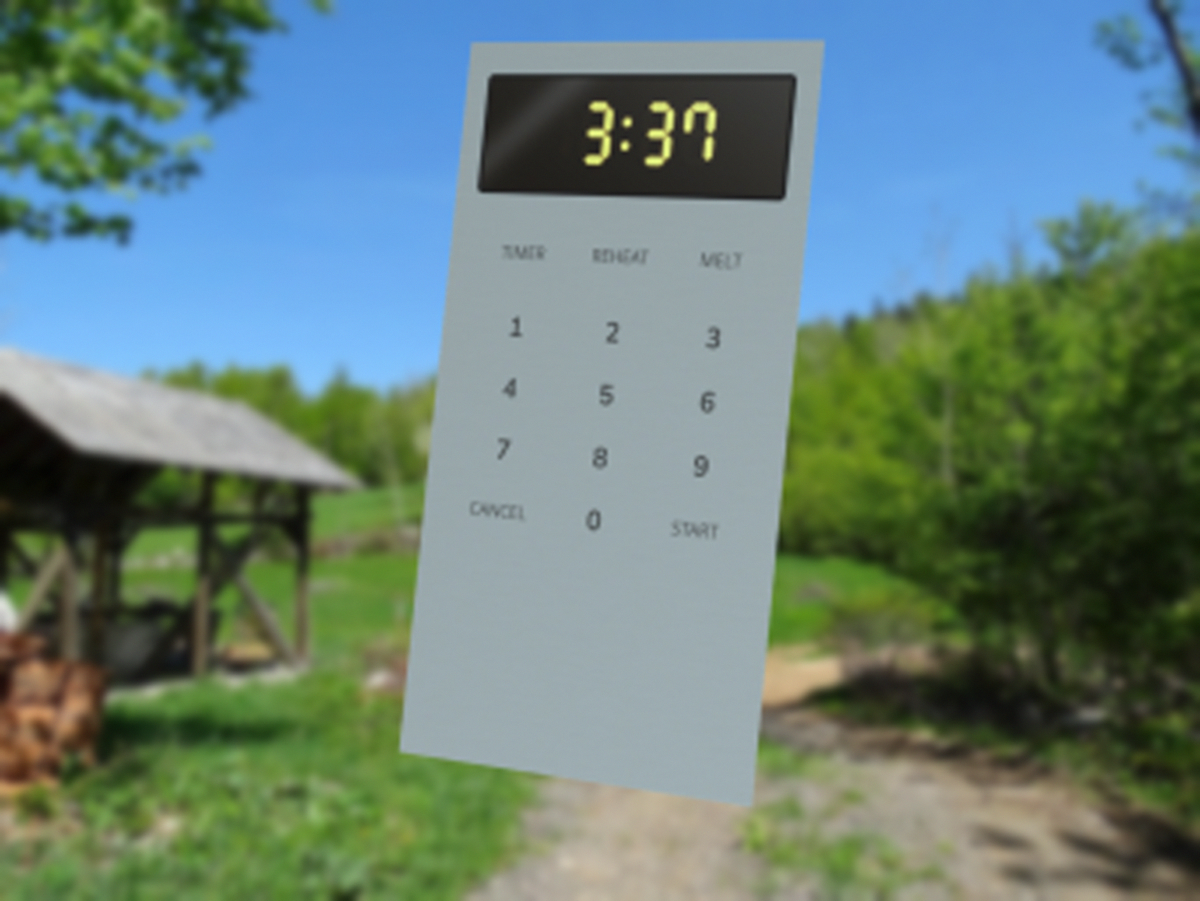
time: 3:37
